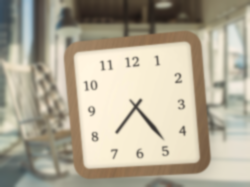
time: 7:24
